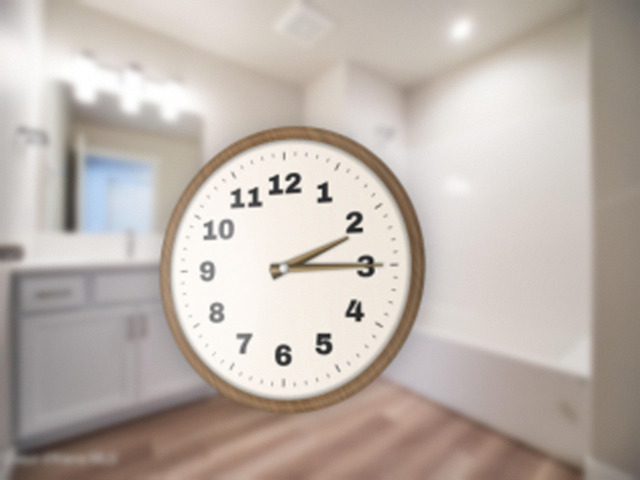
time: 2:15
